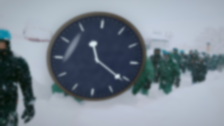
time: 11:21
